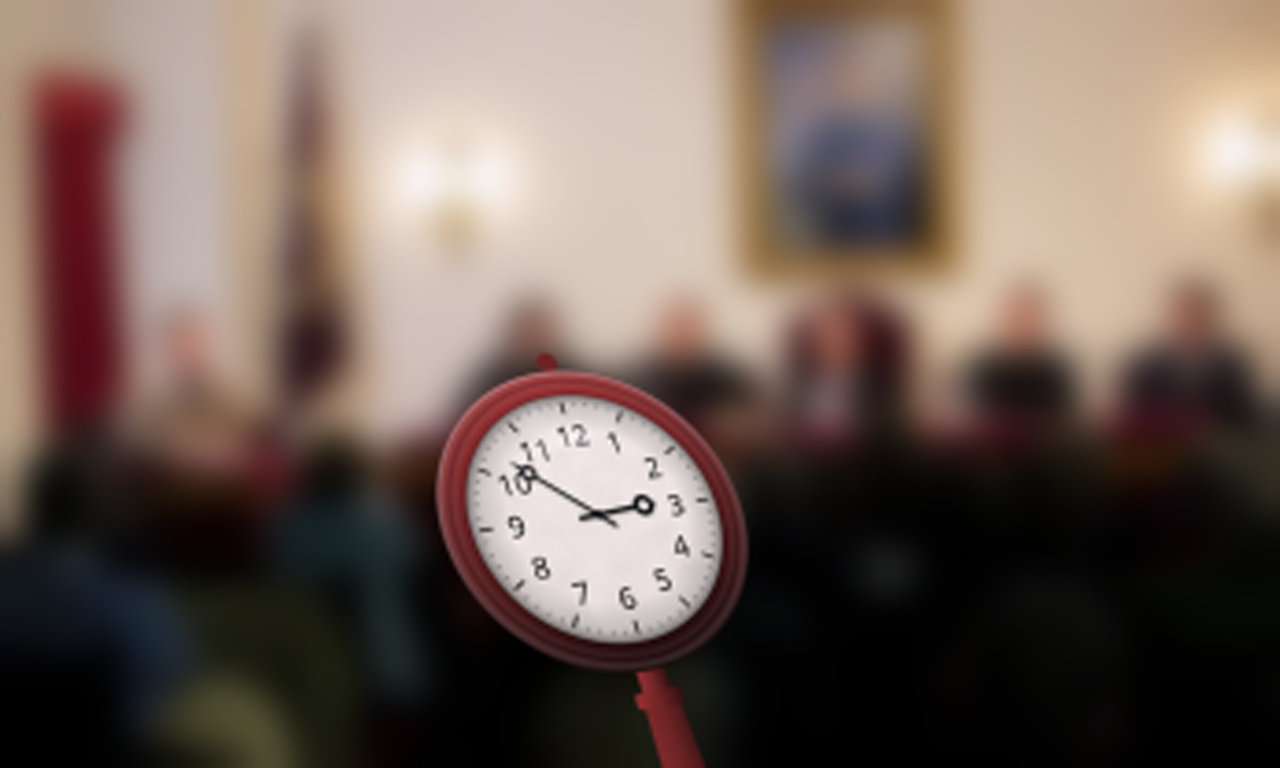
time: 2:52
